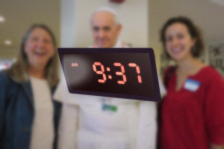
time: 9:37
